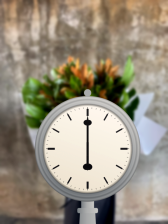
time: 6:00
